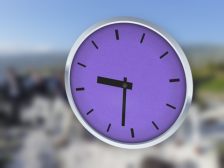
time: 9:32
